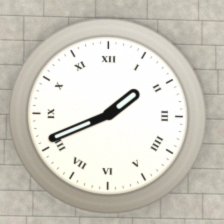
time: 1:41
